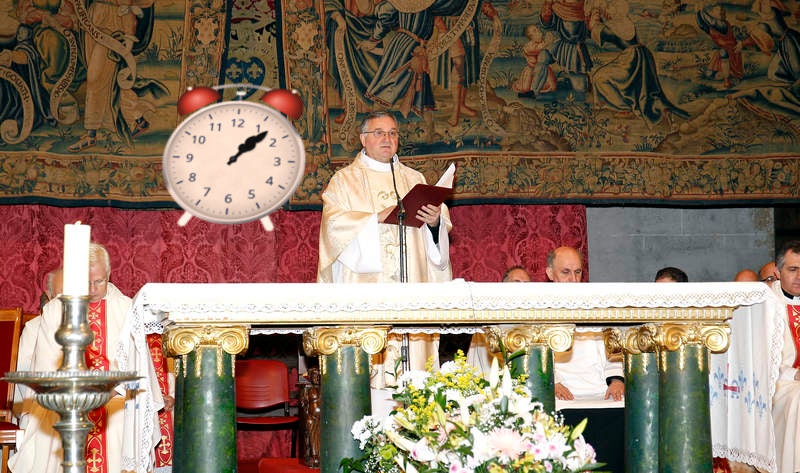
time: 1:07
